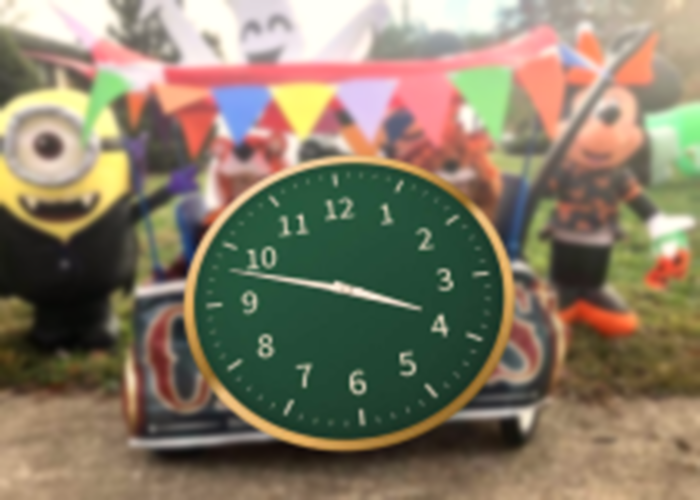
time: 3:48
